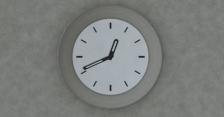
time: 12:41
